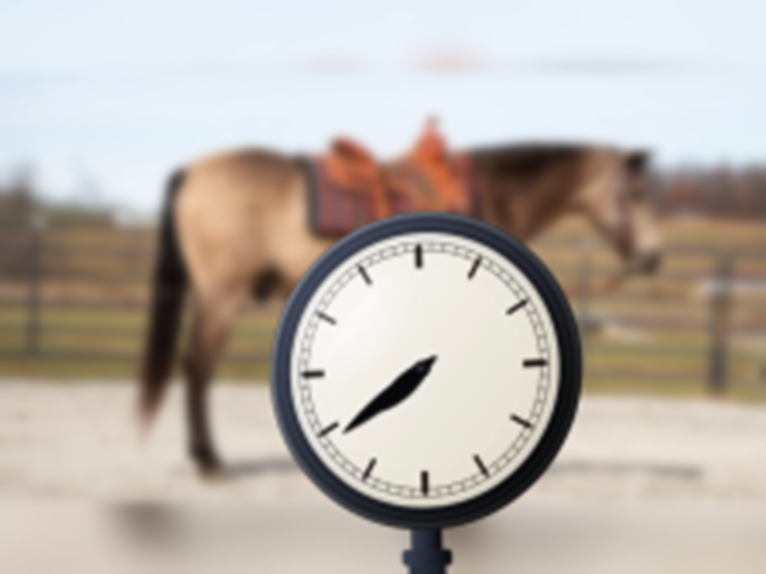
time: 7:39
